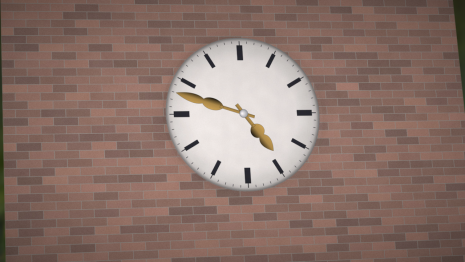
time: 4:48
